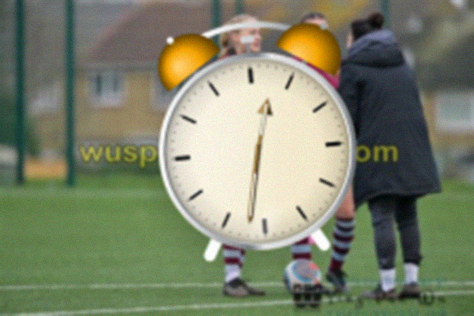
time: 12:32
